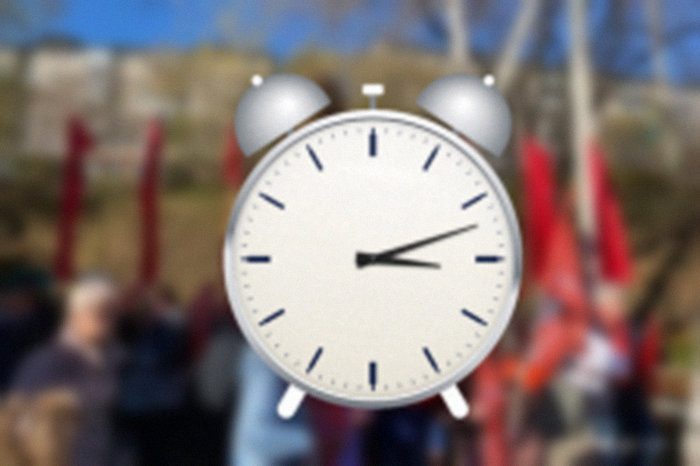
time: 3:12
